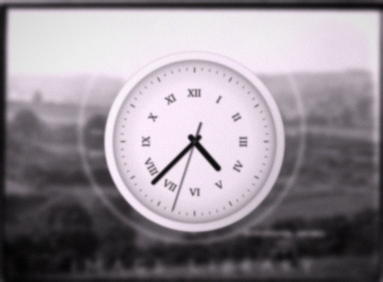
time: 4:37:33
